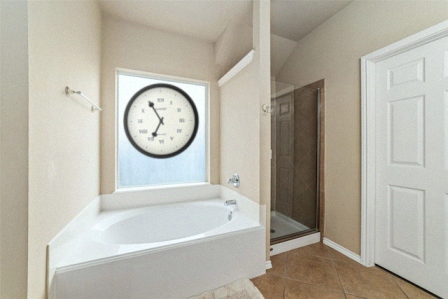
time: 6:55
